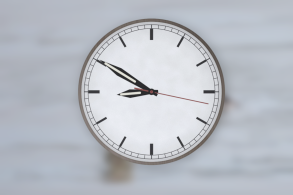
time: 8:50:17
